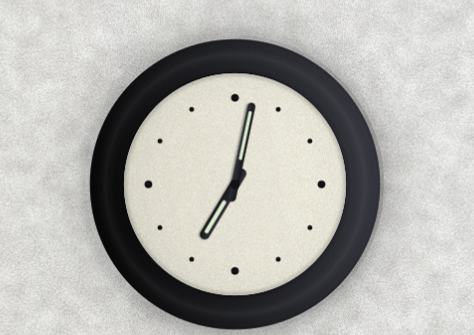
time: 7:02
